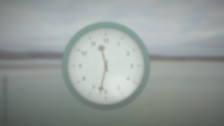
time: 11:32
